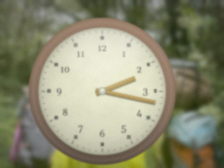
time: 2:17
